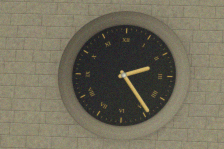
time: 2:24
